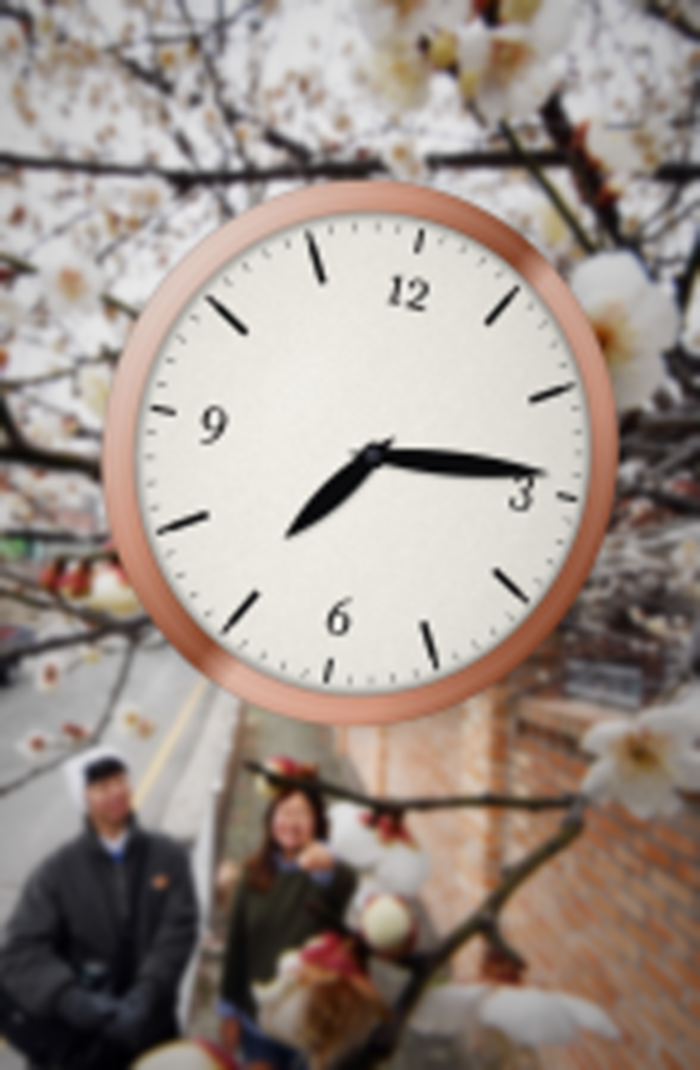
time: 7:14
